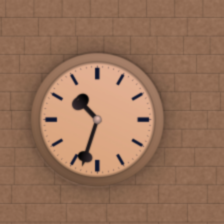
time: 10:33
